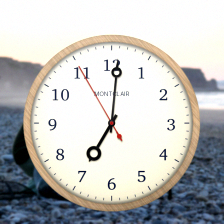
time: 7:00:55
